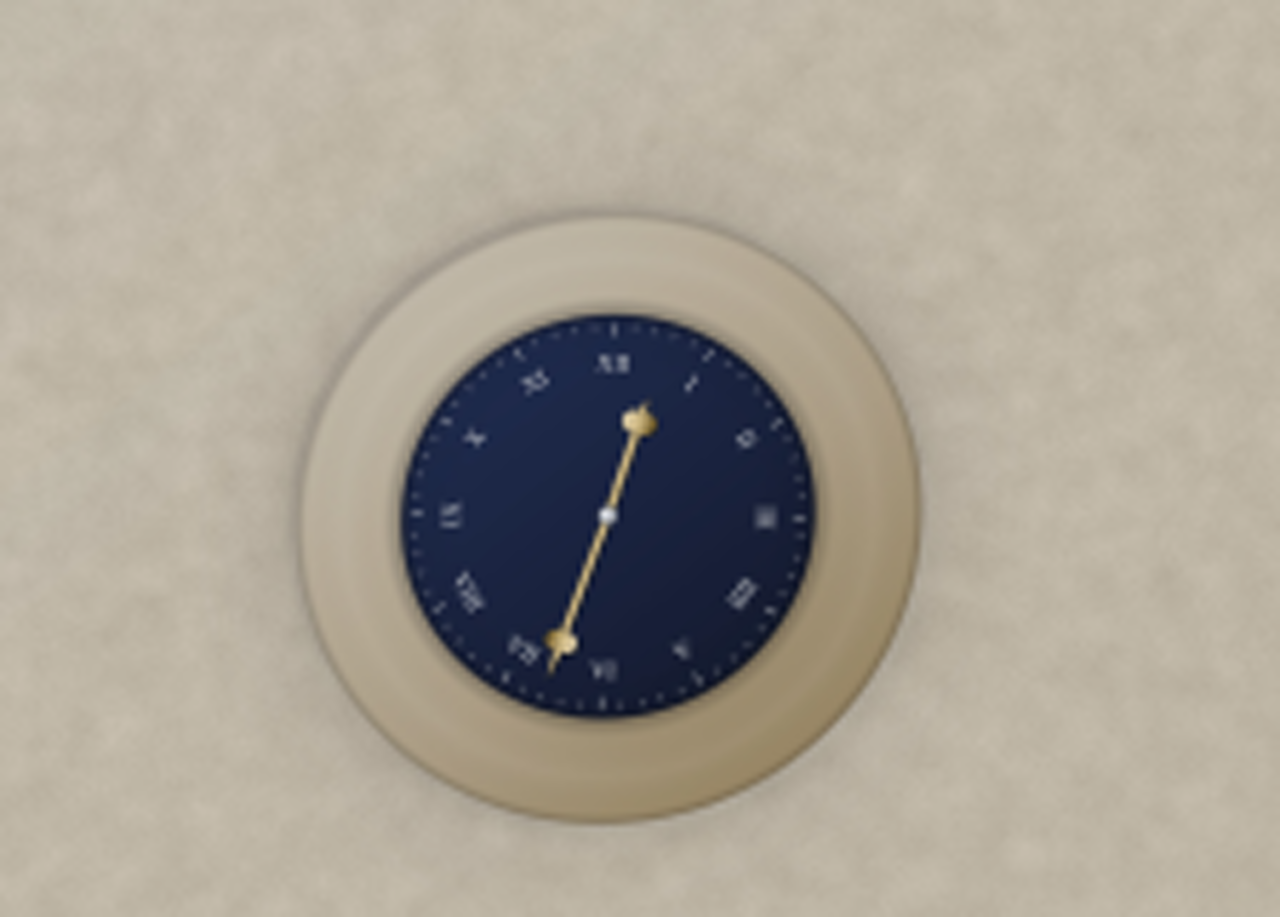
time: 12:33
